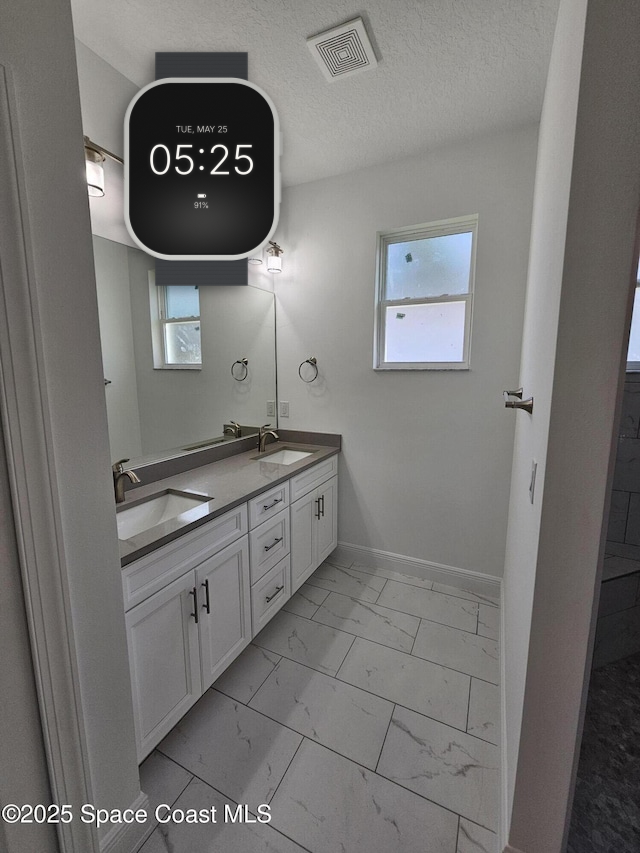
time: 5:25
